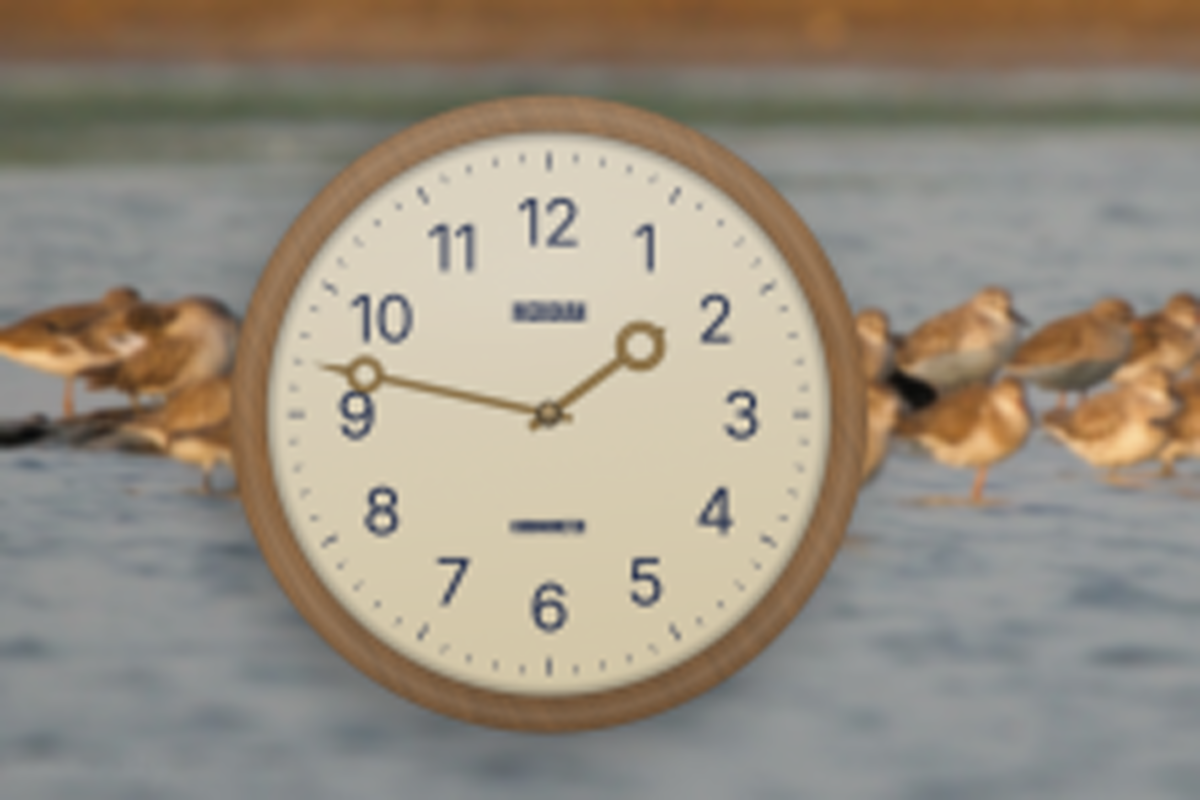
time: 1:47
